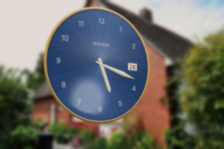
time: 5:18
